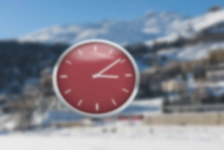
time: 3:09
